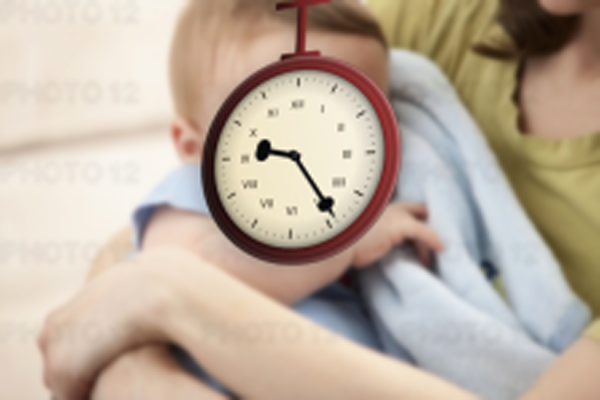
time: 9:24
